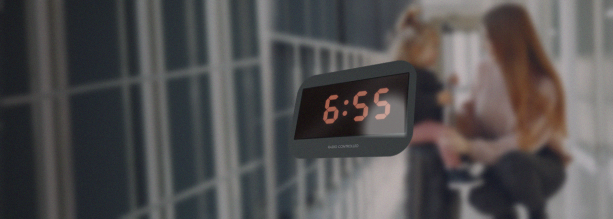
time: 6:55
